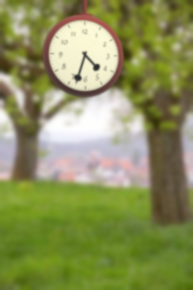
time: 4:33
